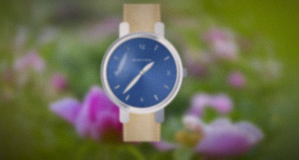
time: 1:37
